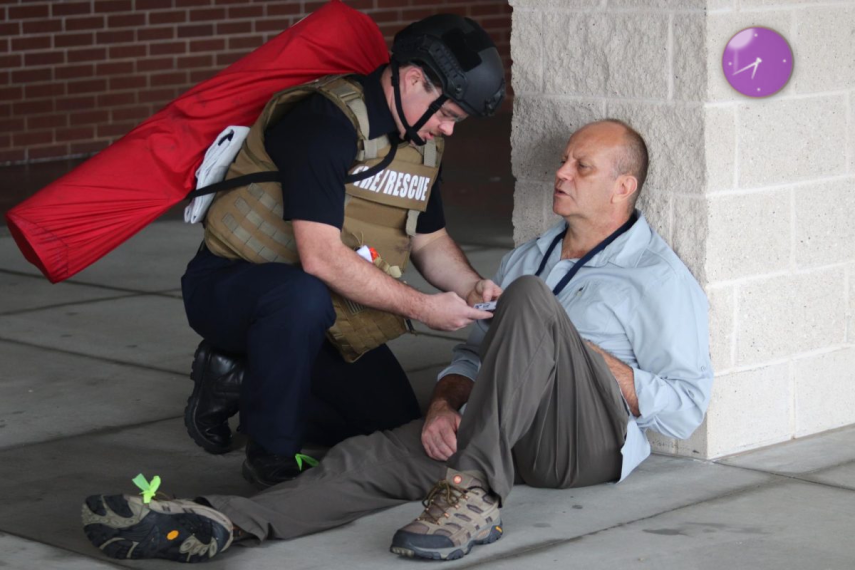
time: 6:41
